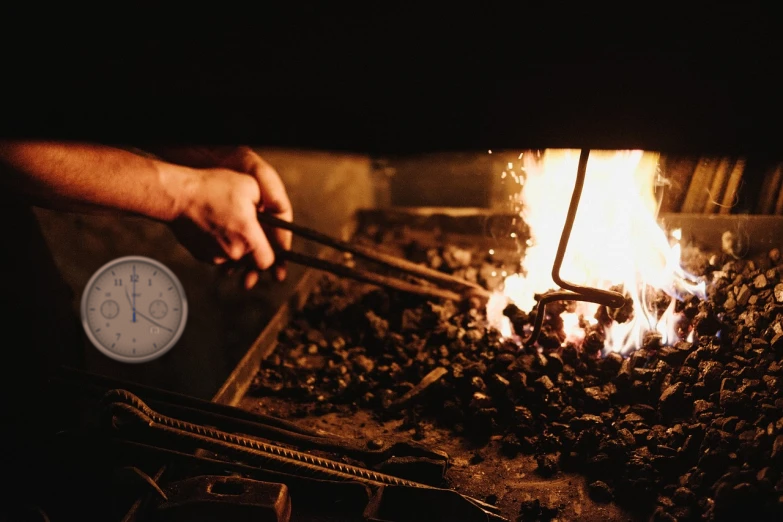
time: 11:20
